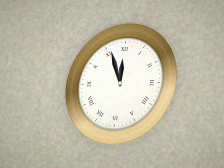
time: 11:56
